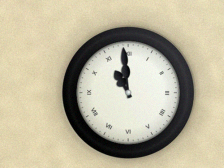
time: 10:59
